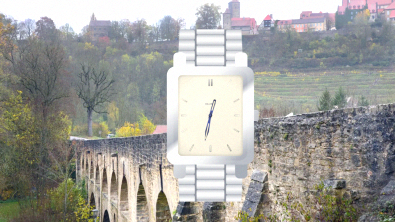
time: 12:32
